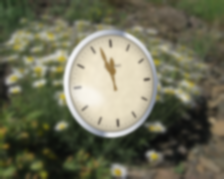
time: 11:57
